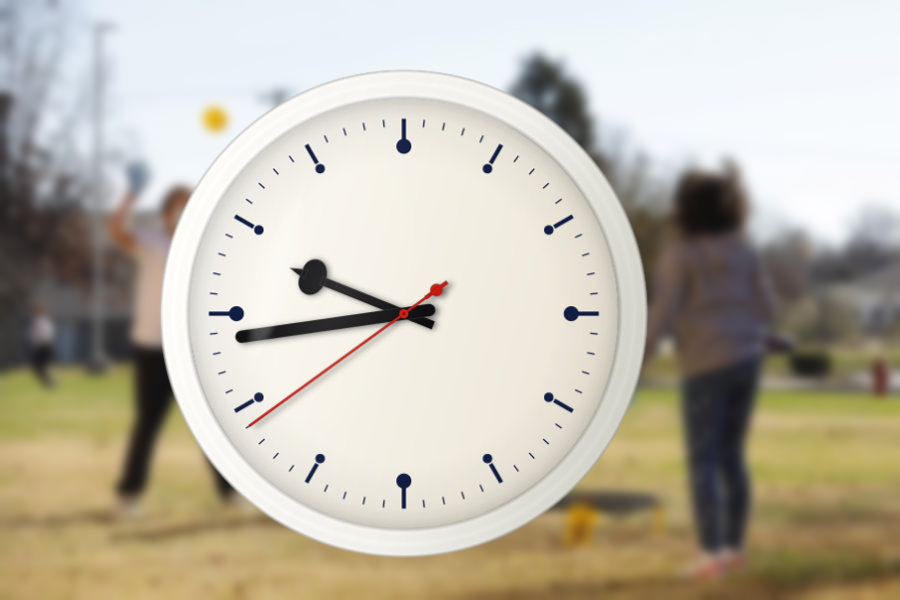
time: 9:43:39
